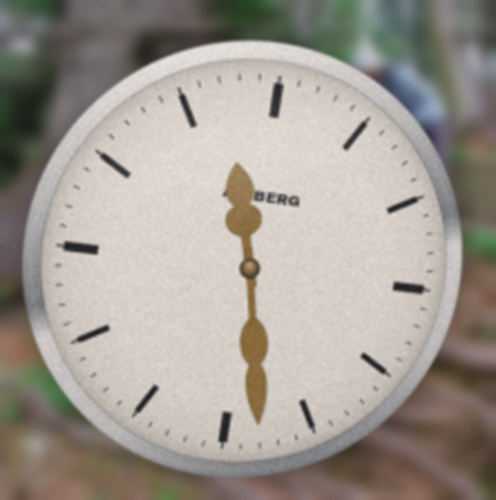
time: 11:28
